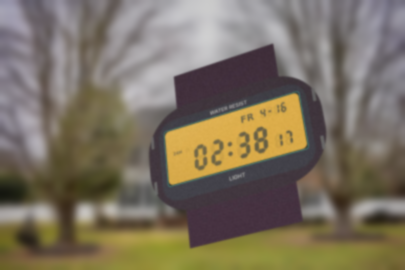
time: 2:38:17
